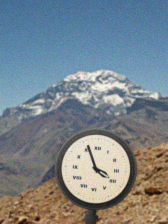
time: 3:56
